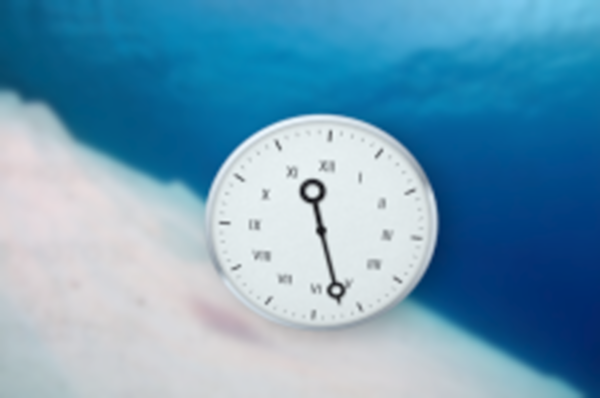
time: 11:27
